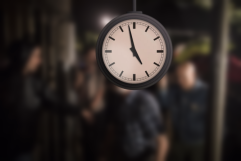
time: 4:58
